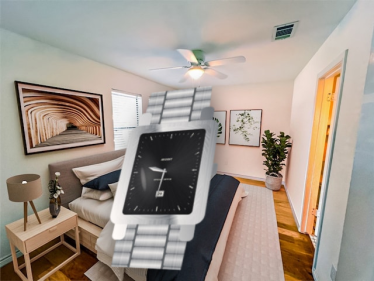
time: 9:31
